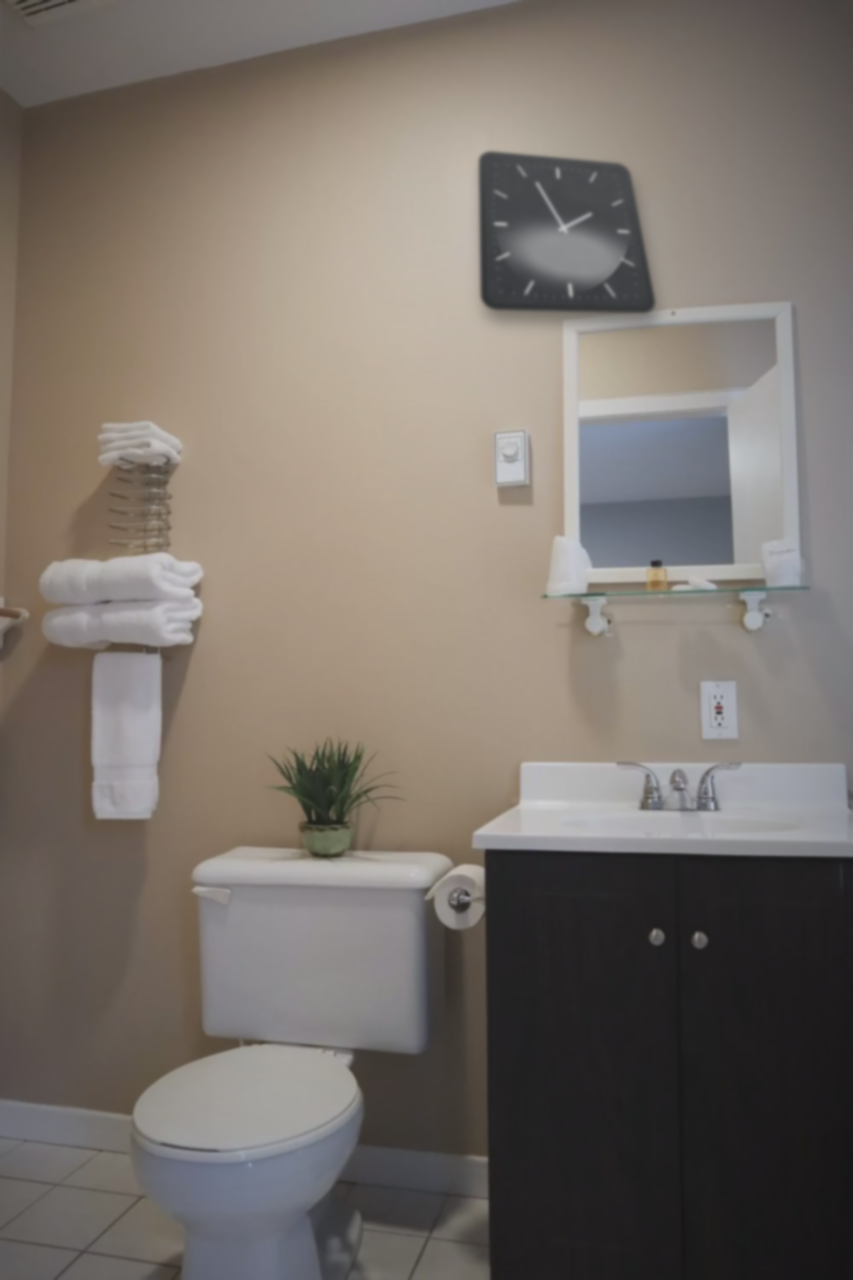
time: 1:56
